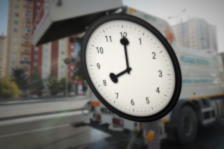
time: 8:00
